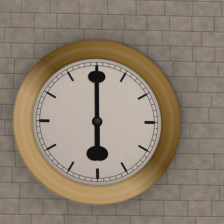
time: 6:00
